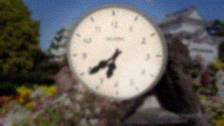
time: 6:39
